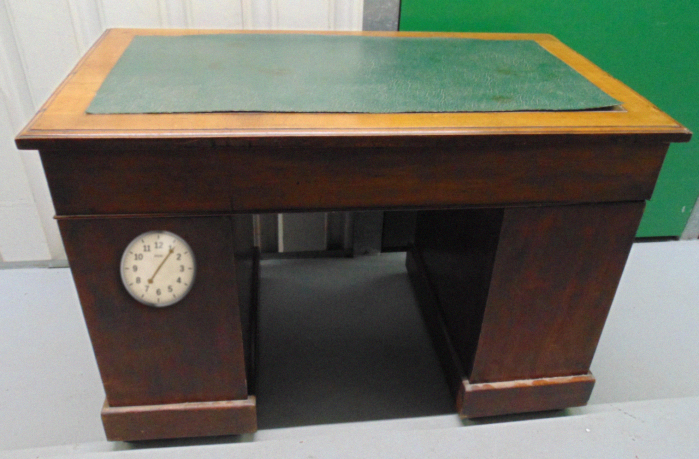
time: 7:06
